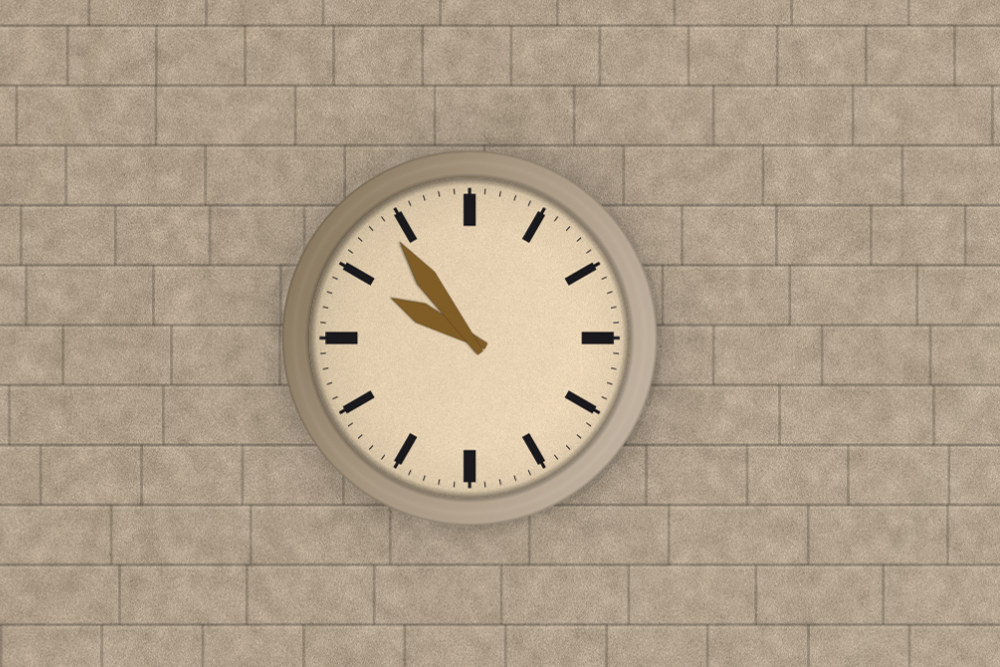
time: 9:54
